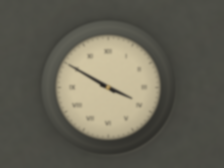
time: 3:50
